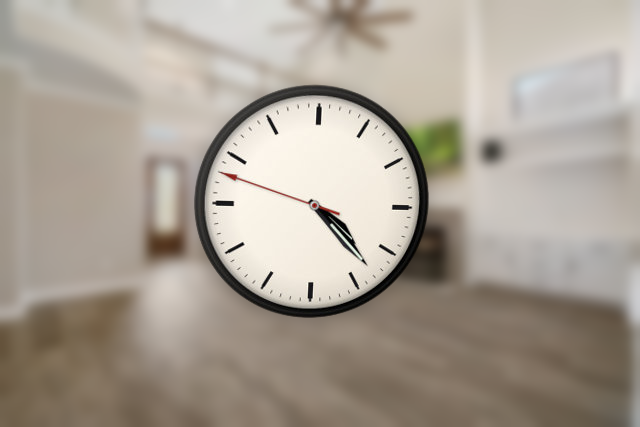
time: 4:22:48
